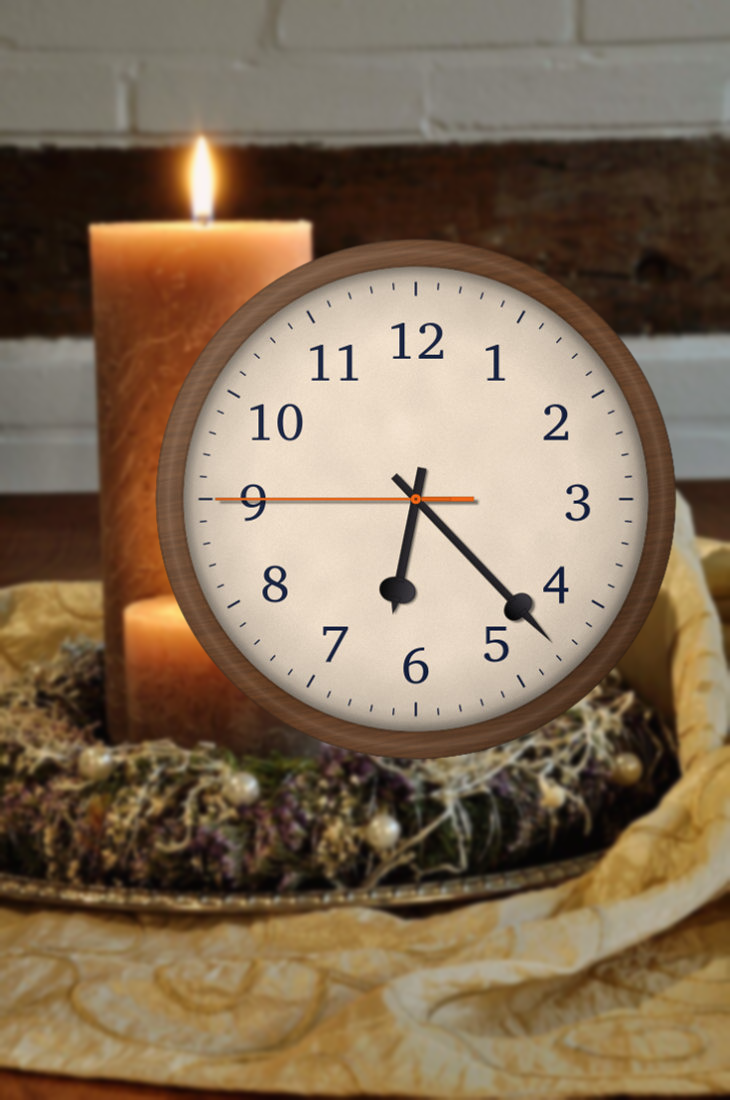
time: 6:22:45
